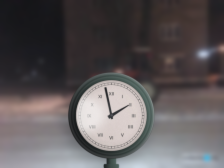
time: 1:58
